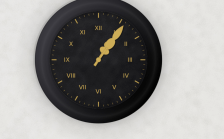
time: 1:06
